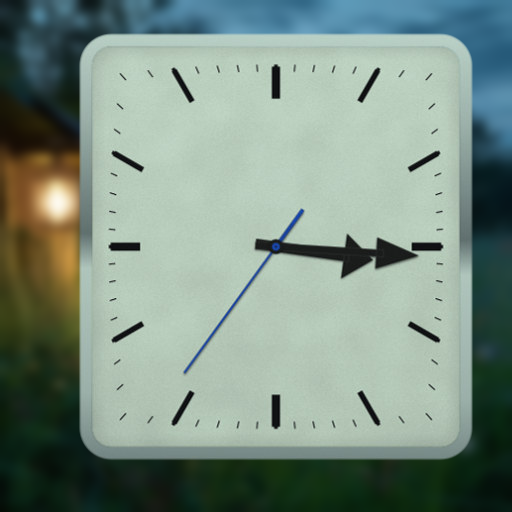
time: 3:15:36
